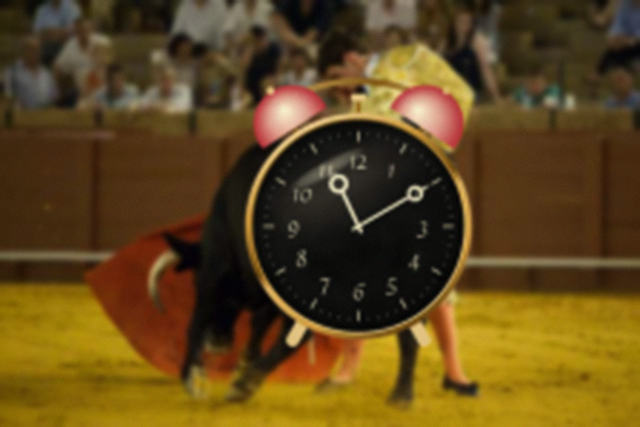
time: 11:10
